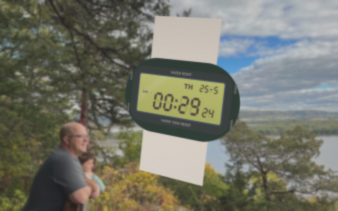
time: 0:29
